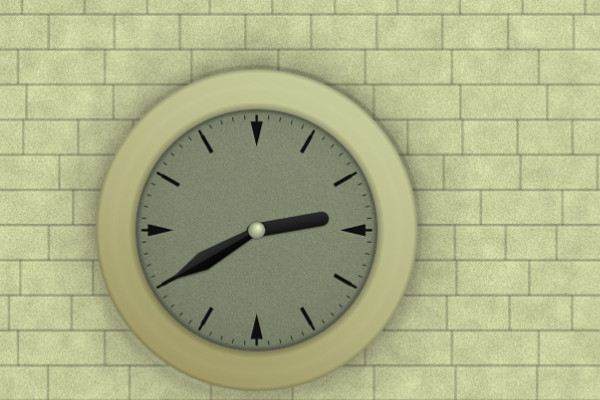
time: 2:40
